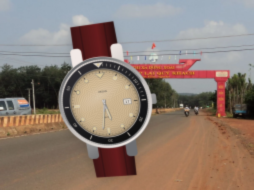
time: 5:32
